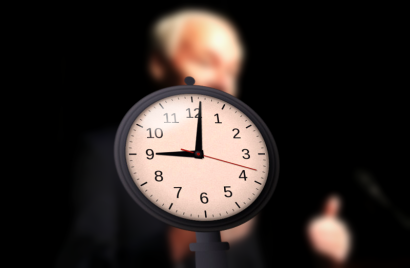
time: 9:01:18
